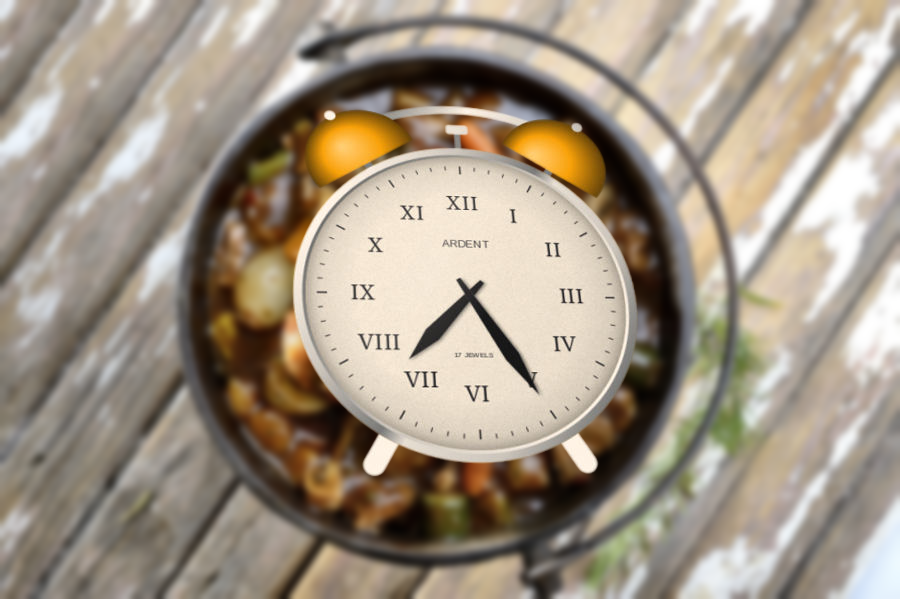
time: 7:25
